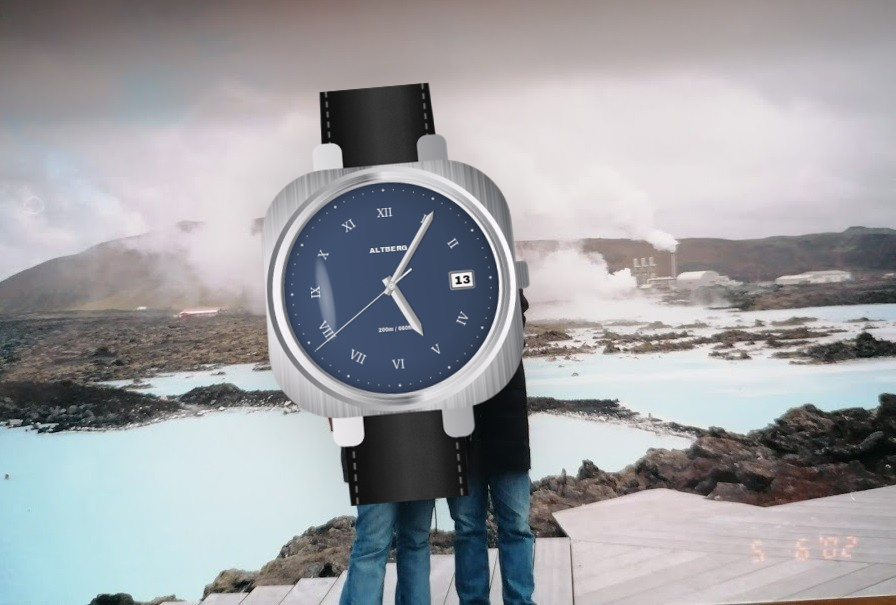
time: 5:05:39
